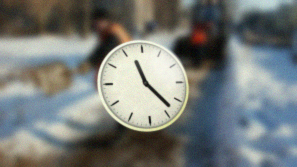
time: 11:23
